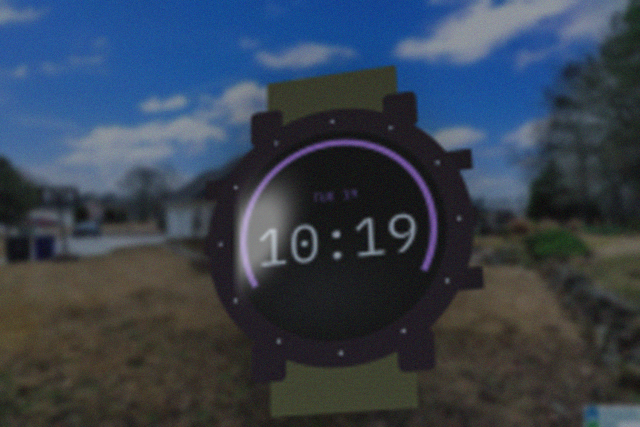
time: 10:19
